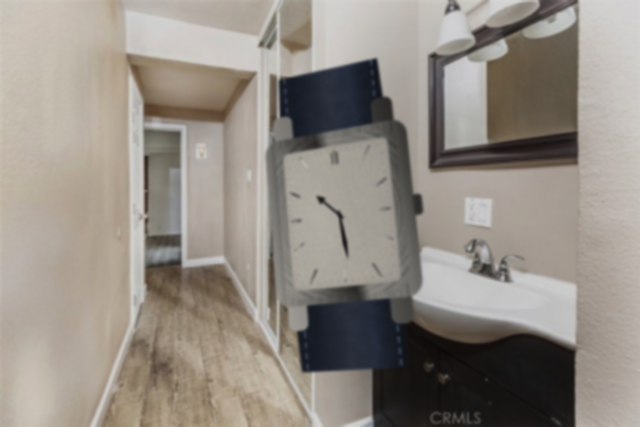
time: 10:29
